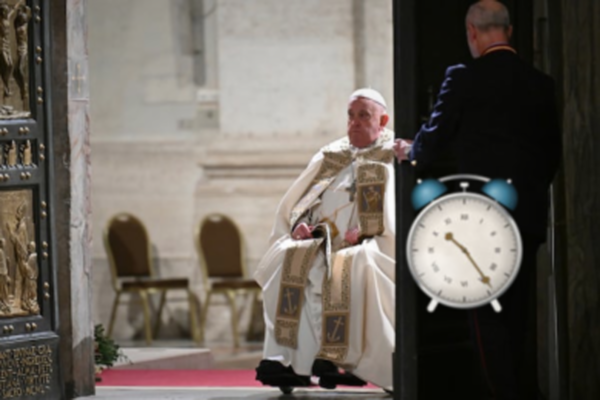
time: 10:24
